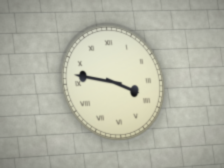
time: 3:47
